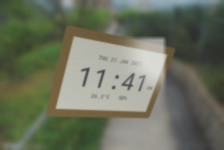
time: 11:41
